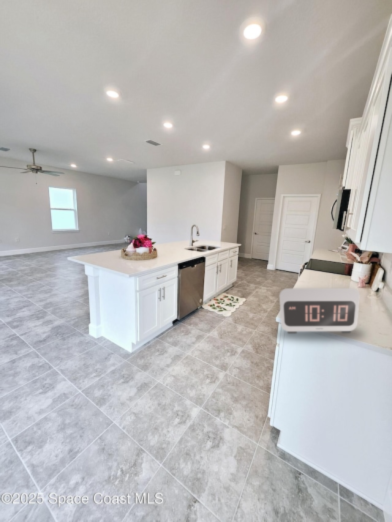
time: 10:10
